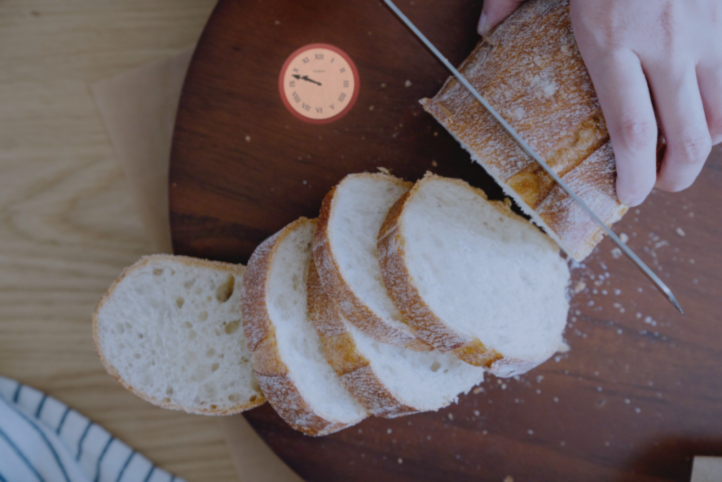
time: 9:48
